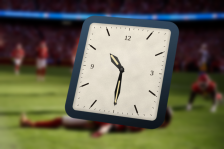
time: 10:30
